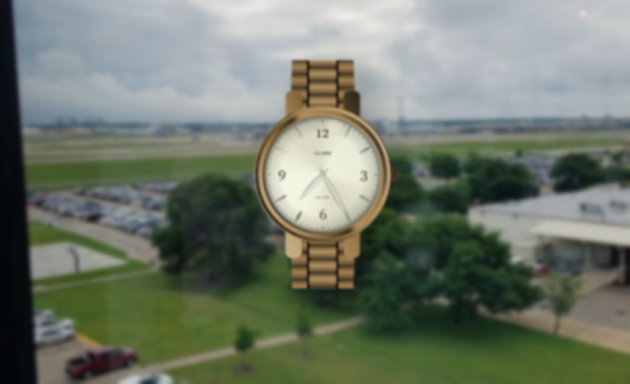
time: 7:25
